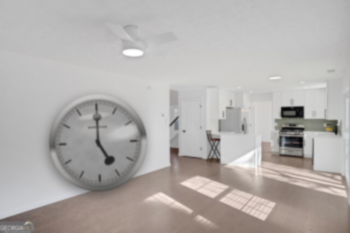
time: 5:00
